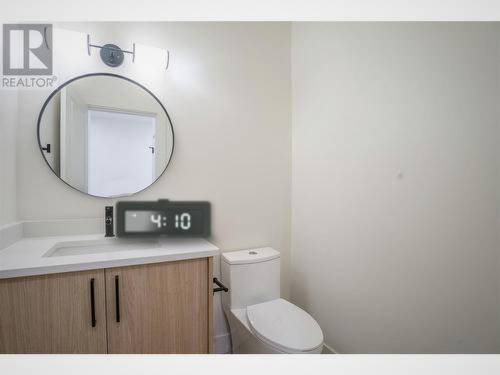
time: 4:10
